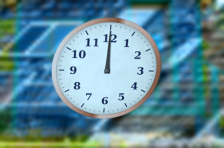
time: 12:00
